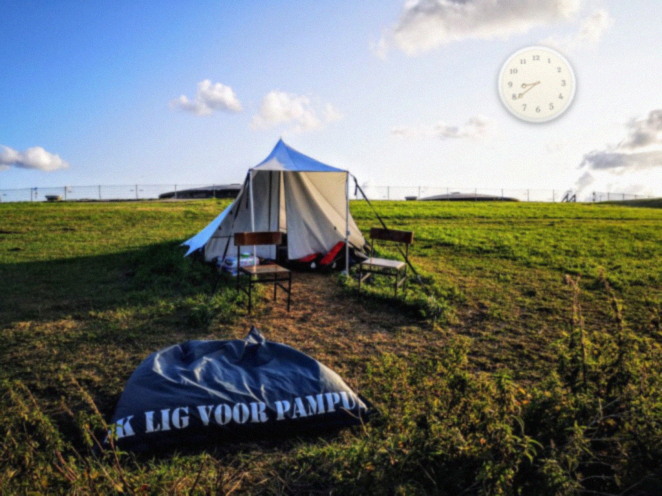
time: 8:39
